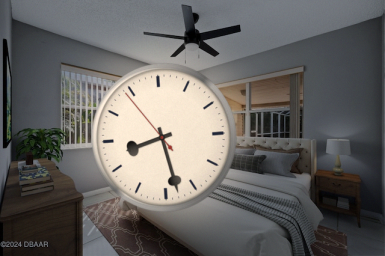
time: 8:27:54
